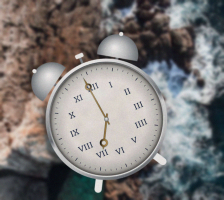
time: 6:59
